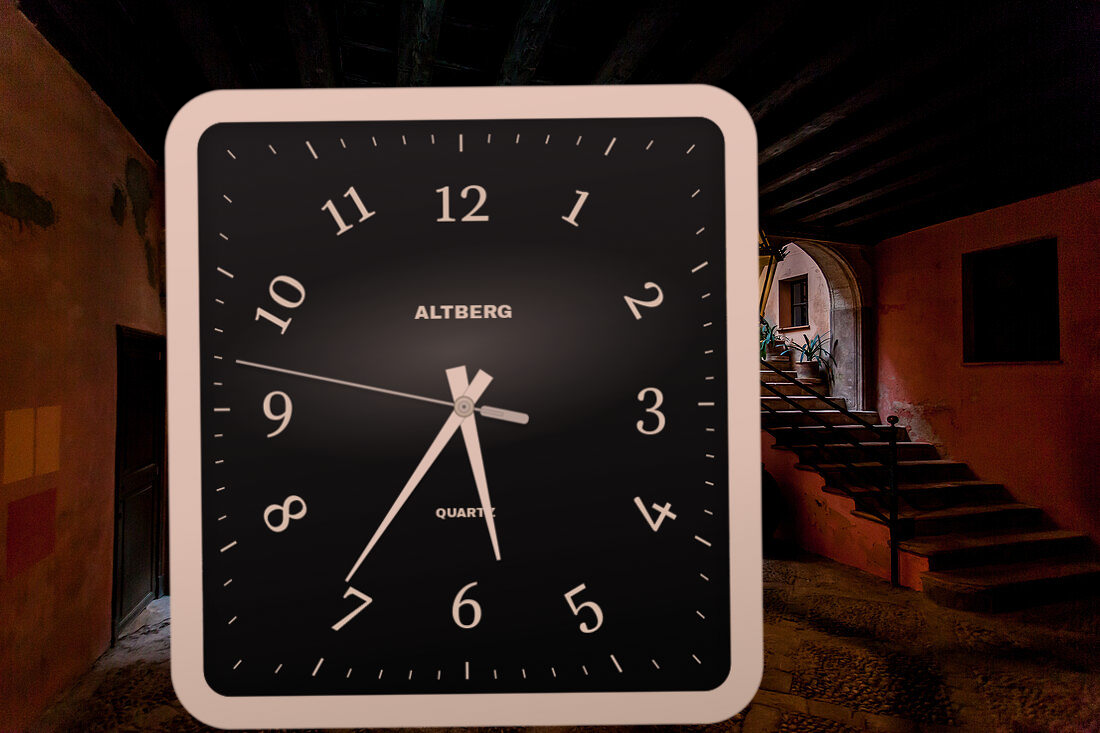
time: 5:35:47
